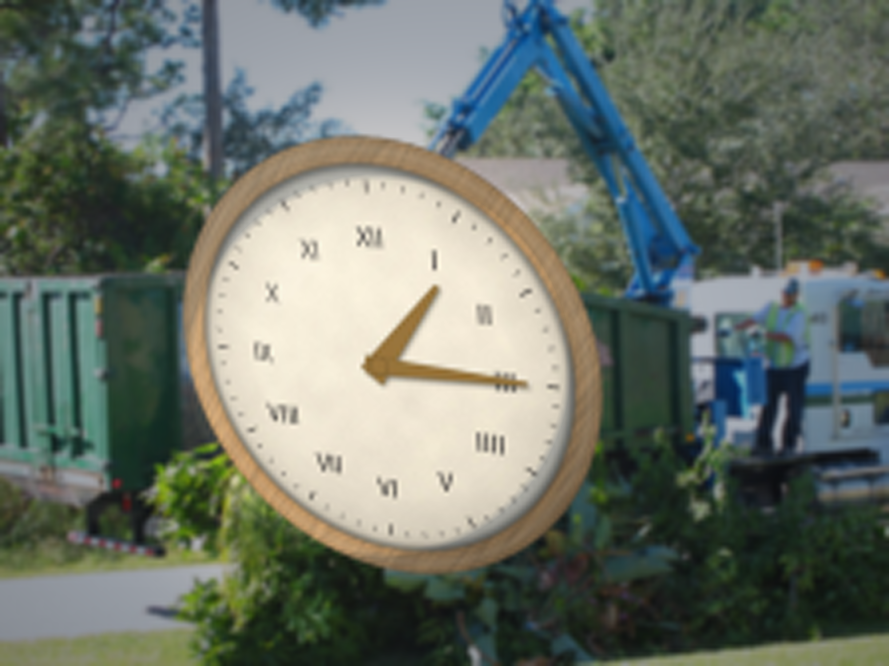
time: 1:15
